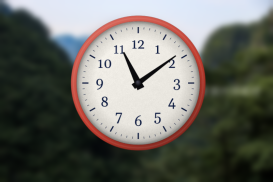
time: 11:09
